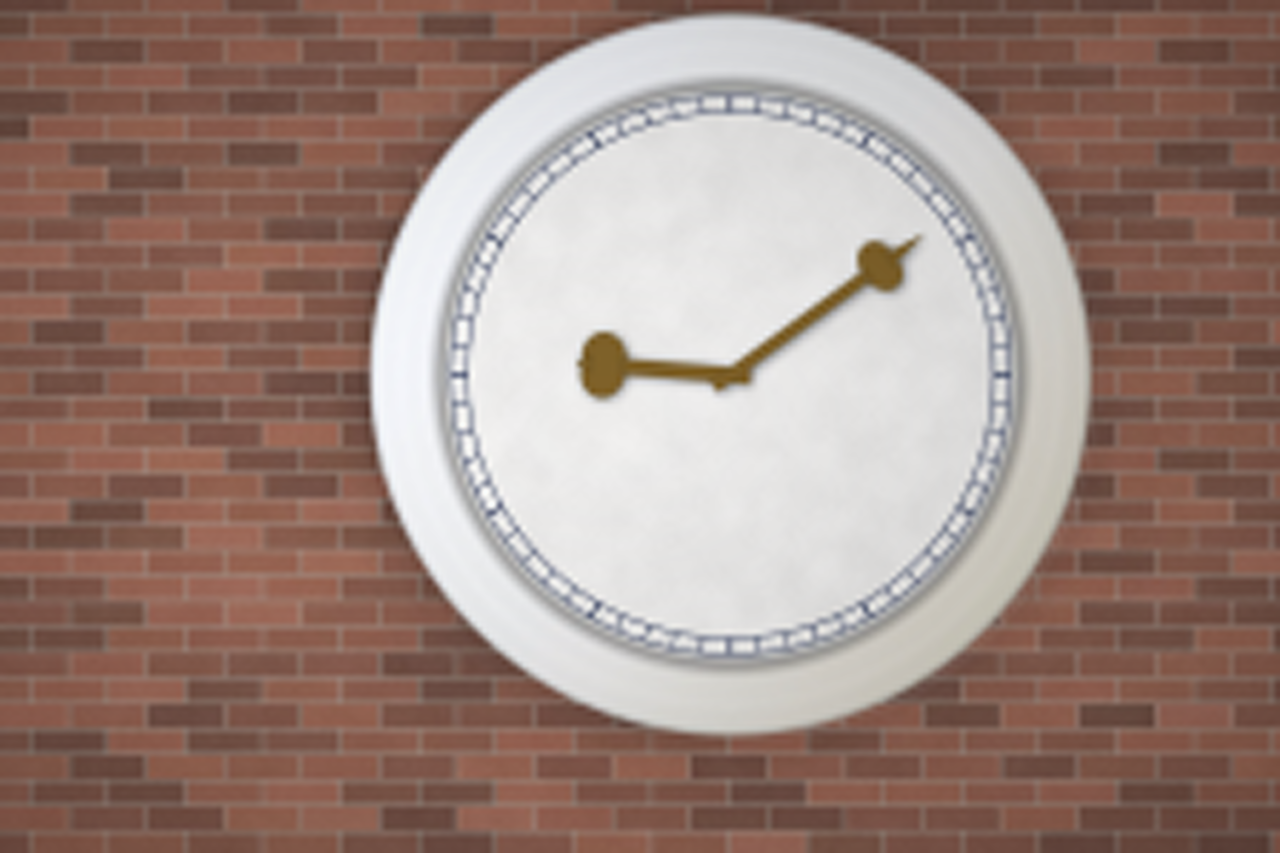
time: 9:09
